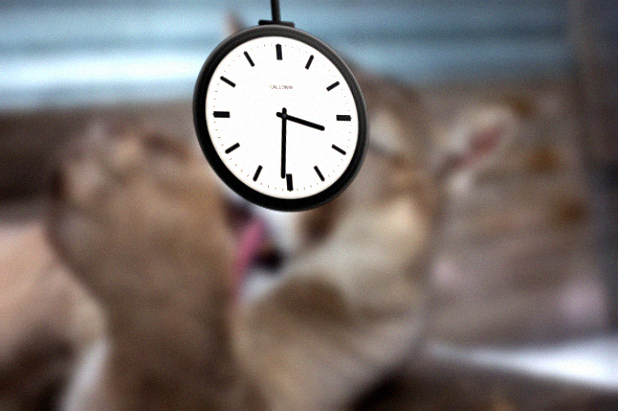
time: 3:31
